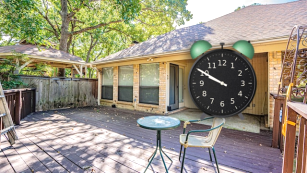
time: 9:50
